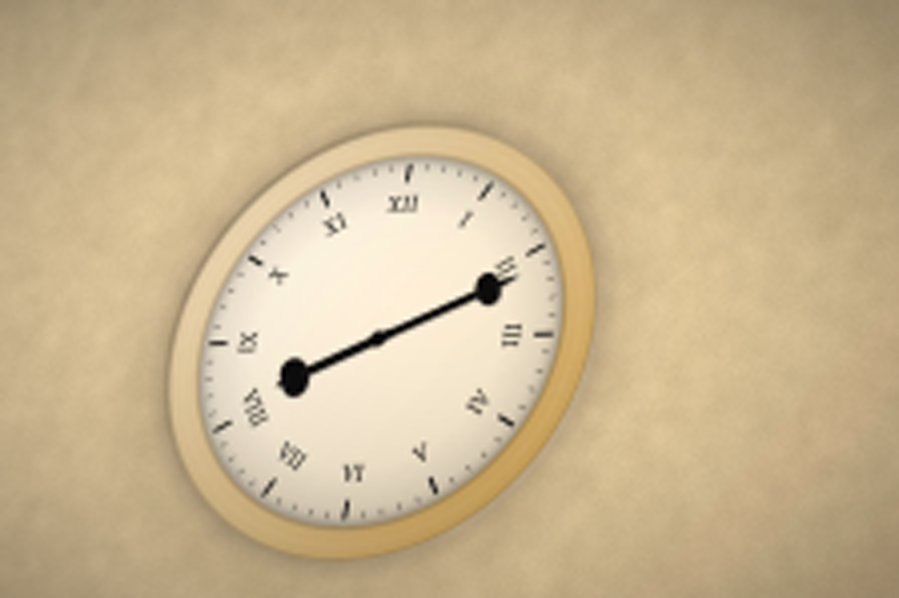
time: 8:11
